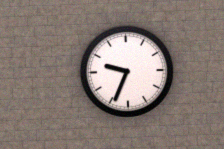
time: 9:34
